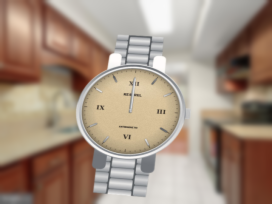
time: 12:00
